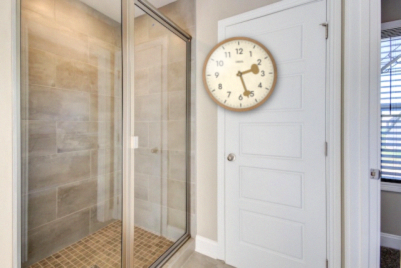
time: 2:27
